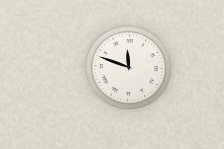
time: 11:48
